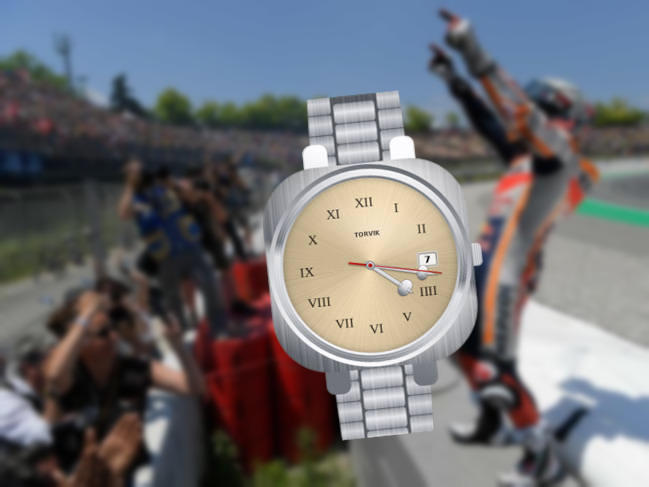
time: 4:17:17
